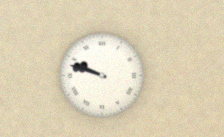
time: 9:48
